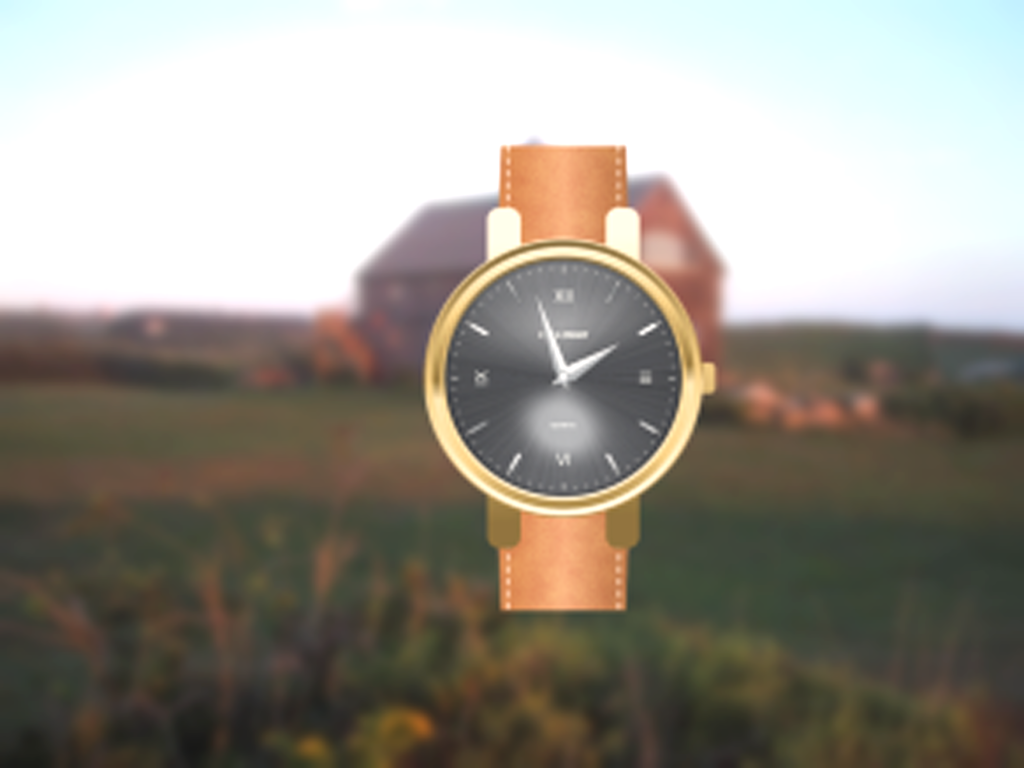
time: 1:57
